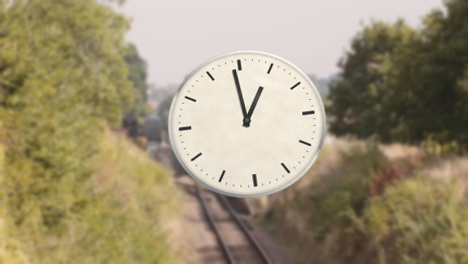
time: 12:59
